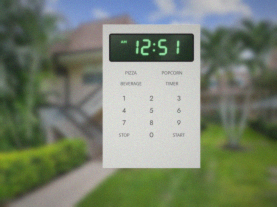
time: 12:51
